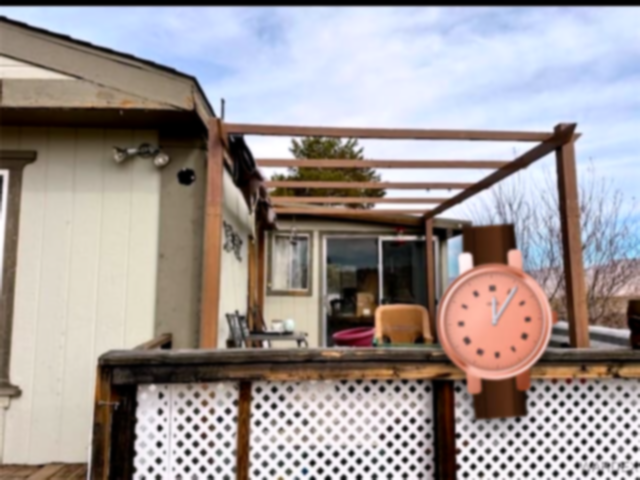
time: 12:06
